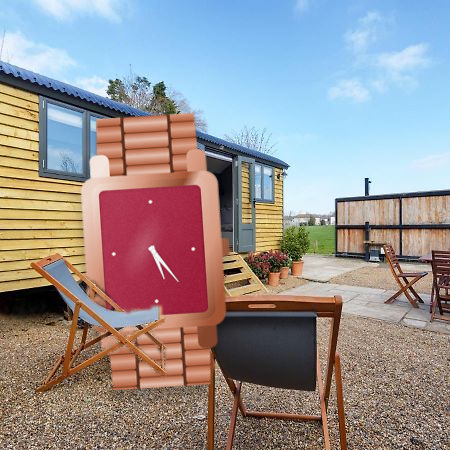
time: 5:24
